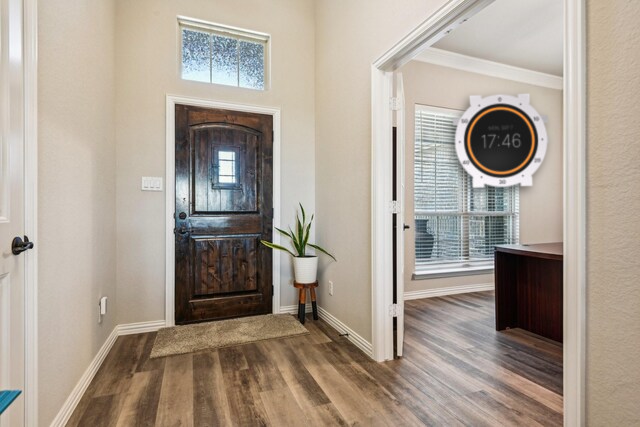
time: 17:46
